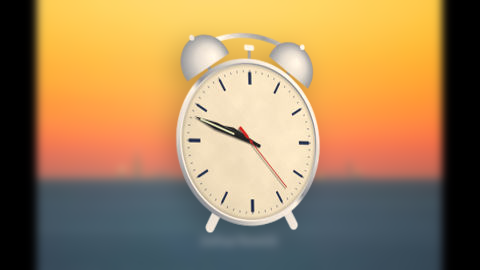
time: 9:48:23
